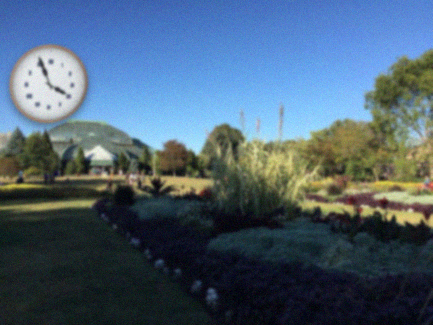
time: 3:56
